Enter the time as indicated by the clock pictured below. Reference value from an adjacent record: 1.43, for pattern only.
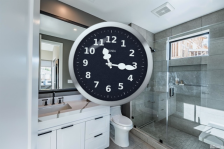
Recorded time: 11.16
